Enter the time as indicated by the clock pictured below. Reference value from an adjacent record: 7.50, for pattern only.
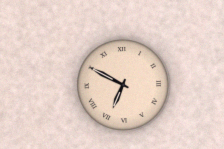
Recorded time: 6.50
